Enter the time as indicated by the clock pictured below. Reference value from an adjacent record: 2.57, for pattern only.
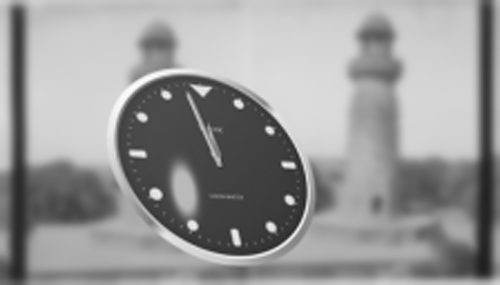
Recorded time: 11.58
